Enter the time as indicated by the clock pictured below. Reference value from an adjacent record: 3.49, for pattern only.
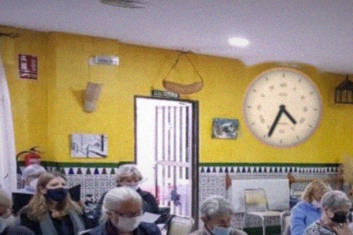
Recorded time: 4.34
